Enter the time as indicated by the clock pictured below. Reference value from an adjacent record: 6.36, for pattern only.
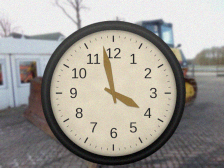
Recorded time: 3.58
